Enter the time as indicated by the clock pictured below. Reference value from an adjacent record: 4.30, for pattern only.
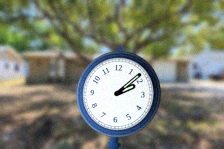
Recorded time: 2.08
